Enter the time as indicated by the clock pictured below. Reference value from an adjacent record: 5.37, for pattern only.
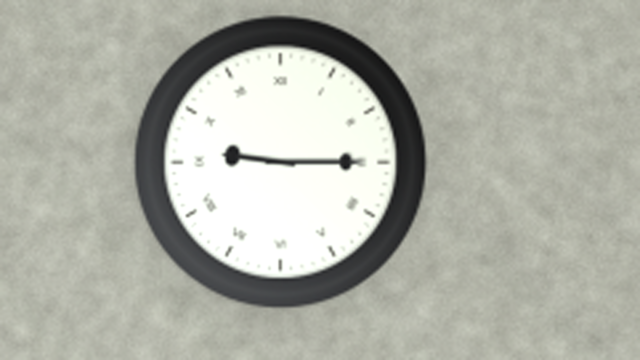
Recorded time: 9.15
